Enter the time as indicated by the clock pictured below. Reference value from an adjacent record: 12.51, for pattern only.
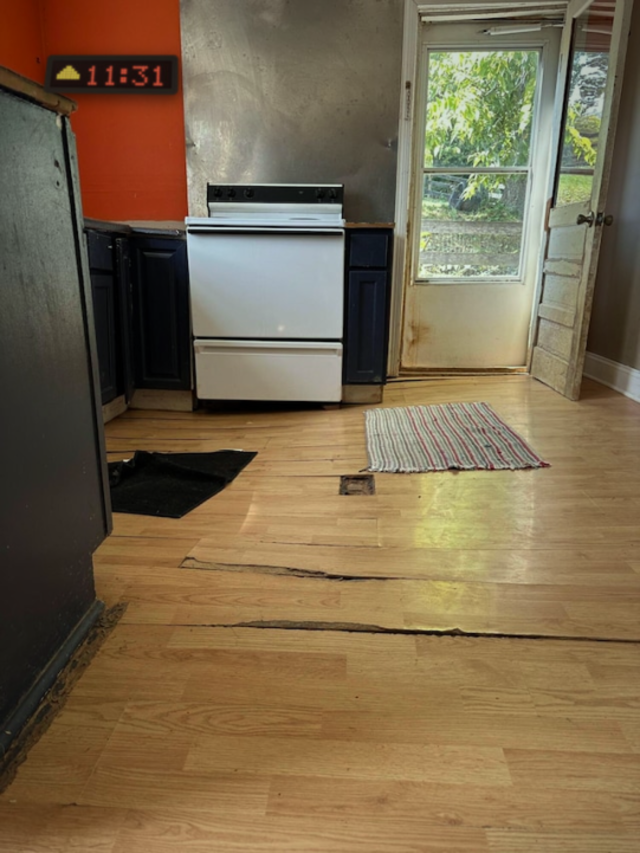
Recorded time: 11.31
